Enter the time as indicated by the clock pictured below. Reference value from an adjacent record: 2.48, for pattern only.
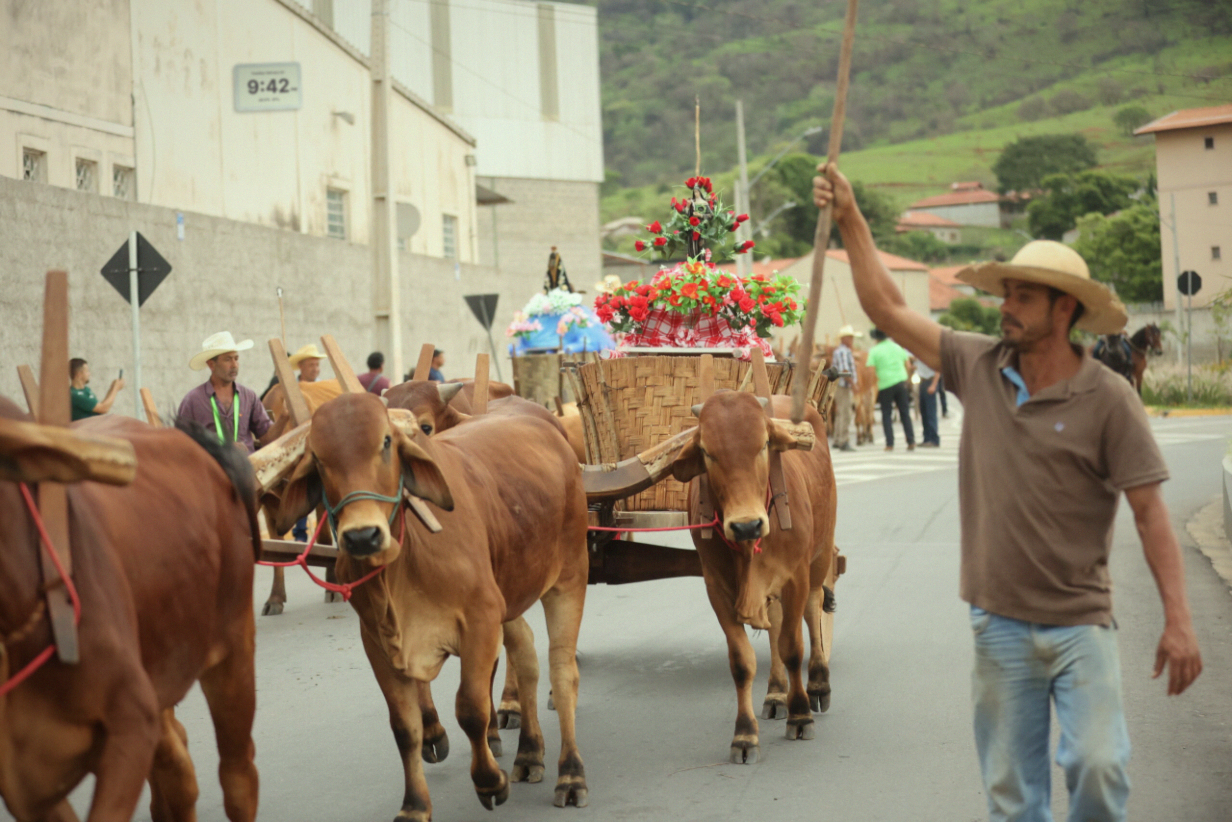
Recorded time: 9.42
